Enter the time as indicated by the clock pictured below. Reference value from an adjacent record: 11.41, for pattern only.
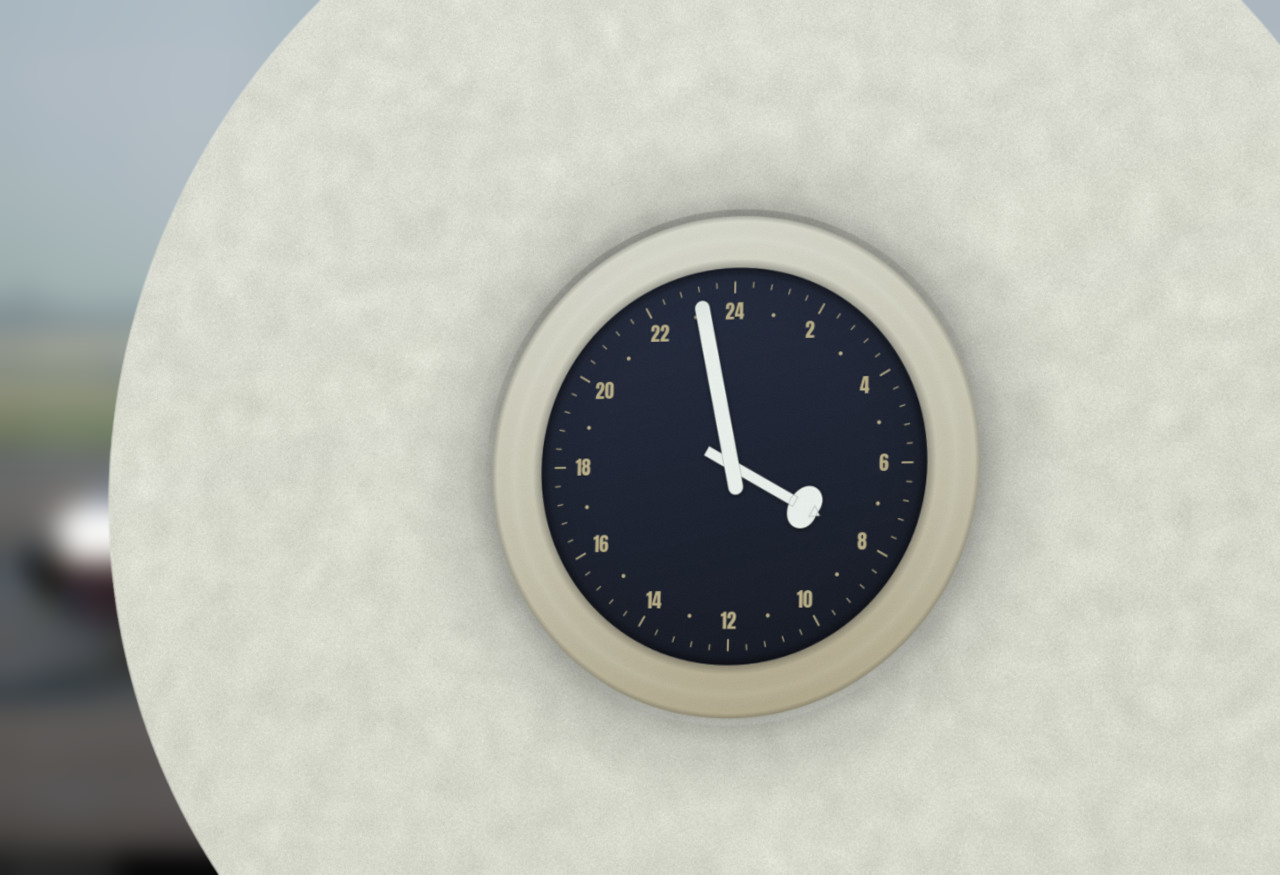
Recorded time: 7.58
